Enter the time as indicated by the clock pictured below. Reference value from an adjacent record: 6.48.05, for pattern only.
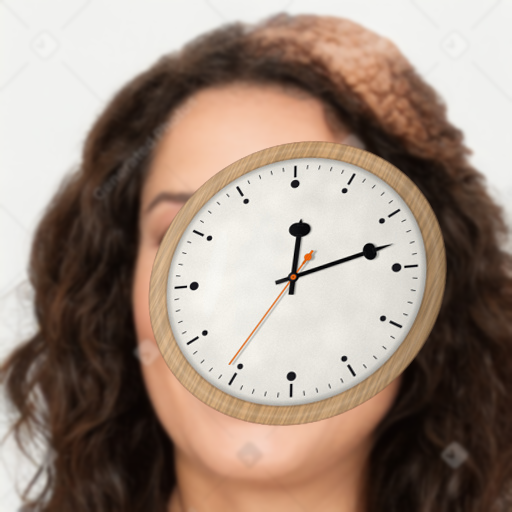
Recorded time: 12.12.36
